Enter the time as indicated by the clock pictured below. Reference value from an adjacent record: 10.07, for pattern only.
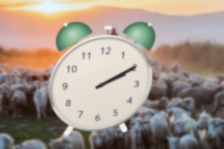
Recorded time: 2.10
